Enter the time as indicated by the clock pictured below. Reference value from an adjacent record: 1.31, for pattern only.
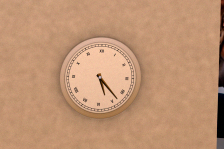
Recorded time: 5.23
